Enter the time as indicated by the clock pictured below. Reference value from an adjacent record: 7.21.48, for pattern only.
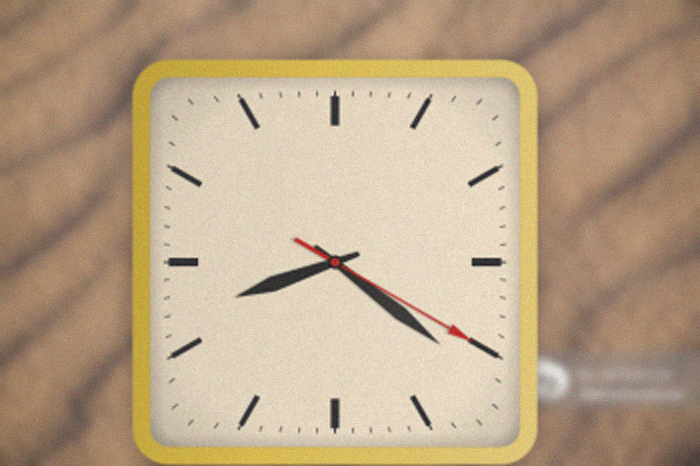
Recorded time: 8.21.20
